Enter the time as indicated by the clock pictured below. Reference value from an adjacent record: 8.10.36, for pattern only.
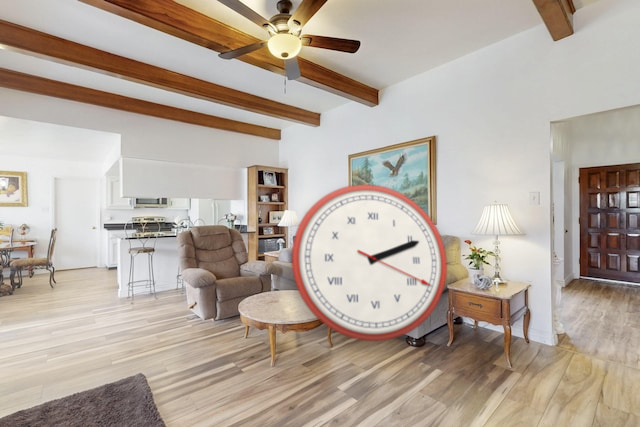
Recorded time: 2.11.19
